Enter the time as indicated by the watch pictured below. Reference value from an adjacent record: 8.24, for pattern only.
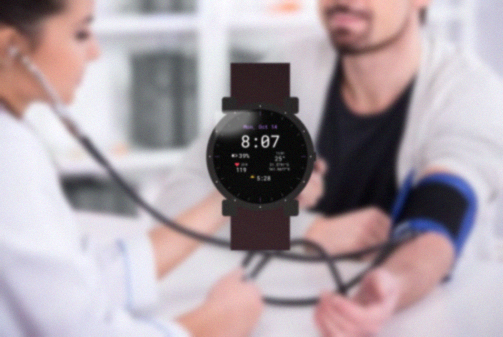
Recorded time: 8.07
